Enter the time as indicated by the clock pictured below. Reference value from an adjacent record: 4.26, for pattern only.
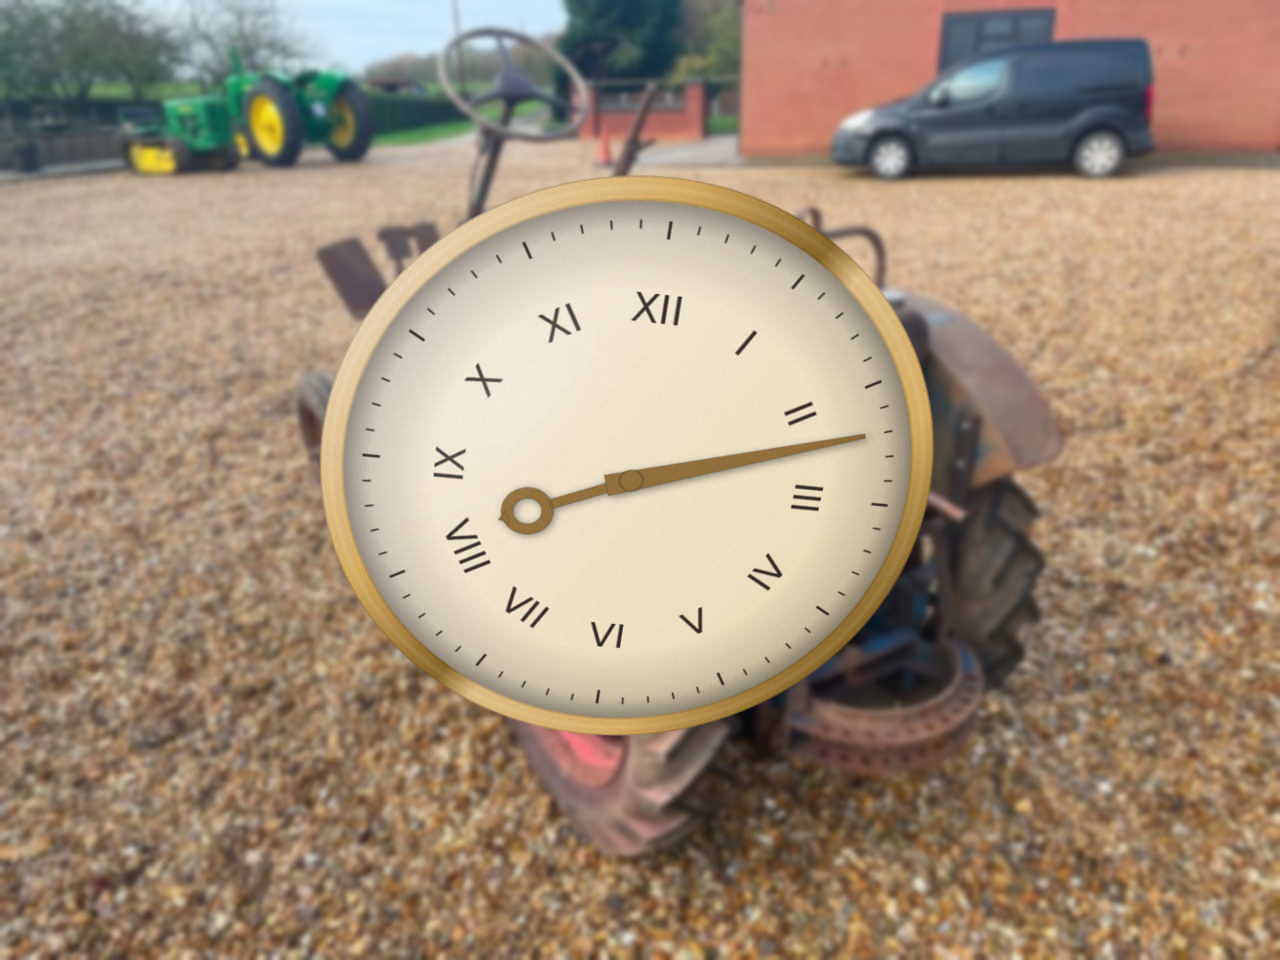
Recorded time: 8.12
